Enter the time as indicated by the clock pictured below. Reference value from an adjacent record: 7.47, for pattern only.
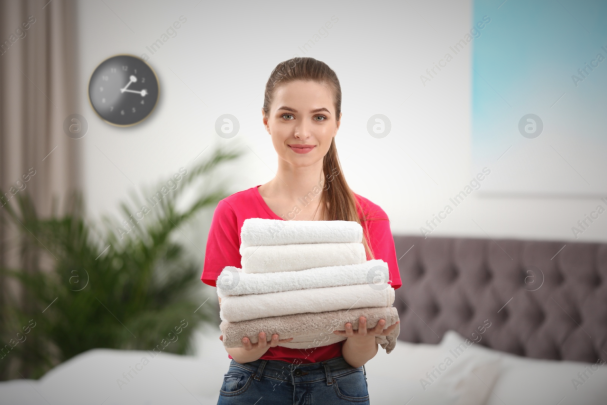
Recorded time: 1.16
